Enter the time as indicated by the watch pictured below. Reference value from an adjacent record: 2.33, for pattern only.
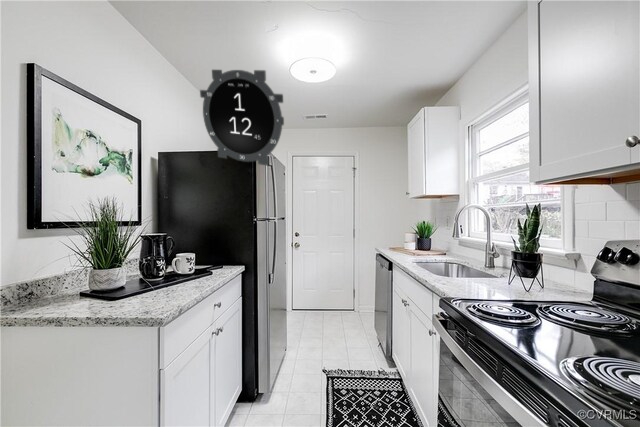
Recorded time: 1.12
